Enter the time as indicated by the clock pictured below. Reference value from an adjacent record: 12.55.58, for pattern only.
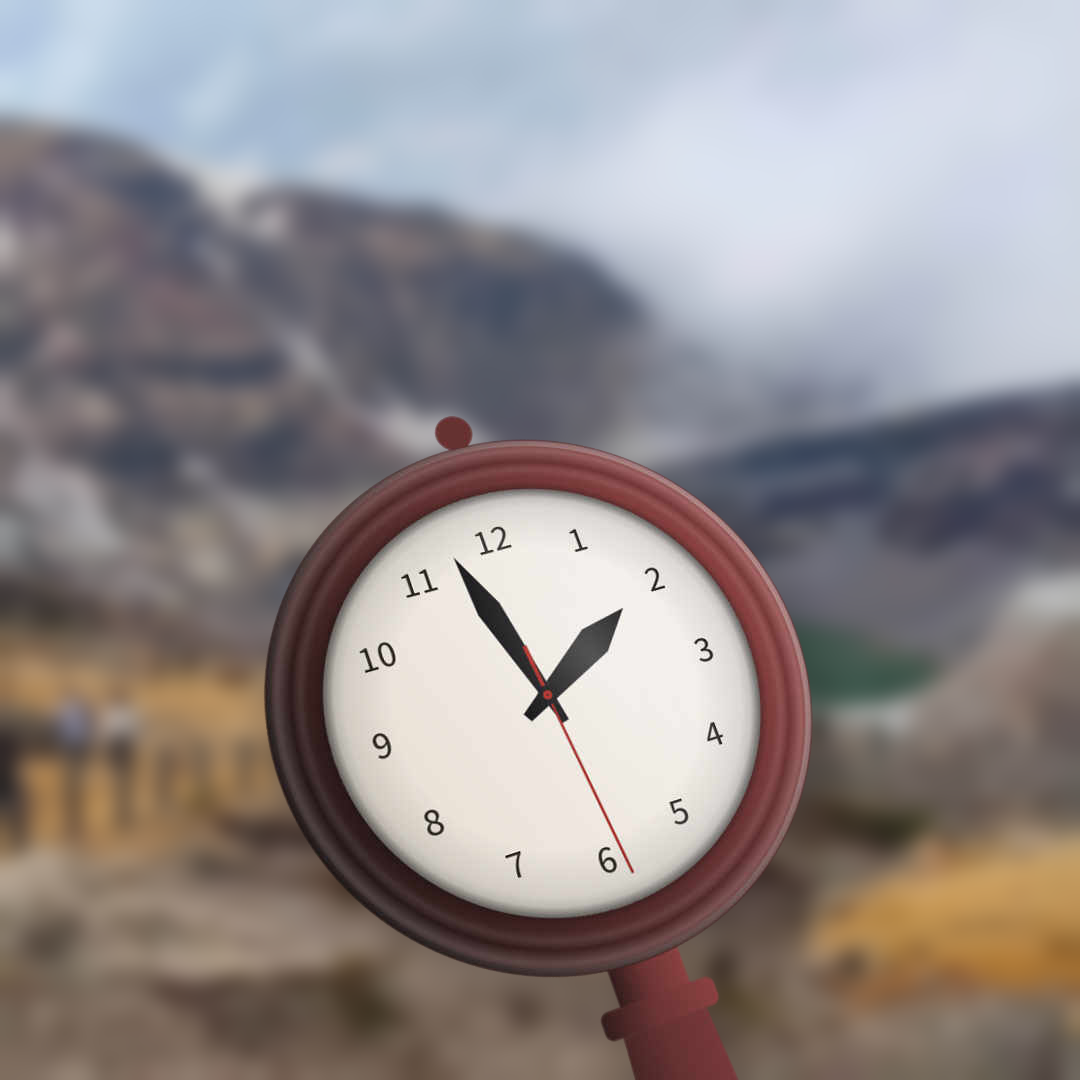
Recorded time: 1.57.29
